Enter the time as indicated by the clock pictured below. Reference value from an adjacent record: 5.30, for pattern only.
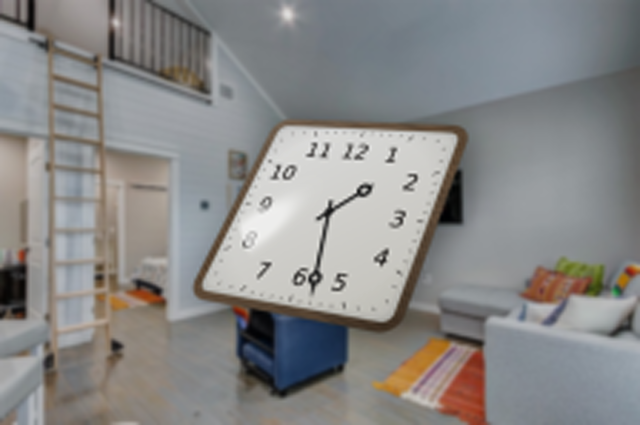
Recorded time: 1.28
